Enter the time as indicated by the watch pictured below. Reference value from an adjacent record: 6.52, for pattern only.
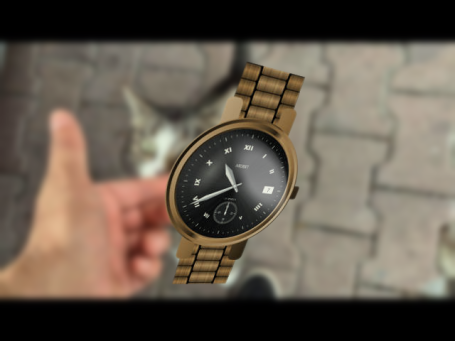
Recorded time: 10.40
